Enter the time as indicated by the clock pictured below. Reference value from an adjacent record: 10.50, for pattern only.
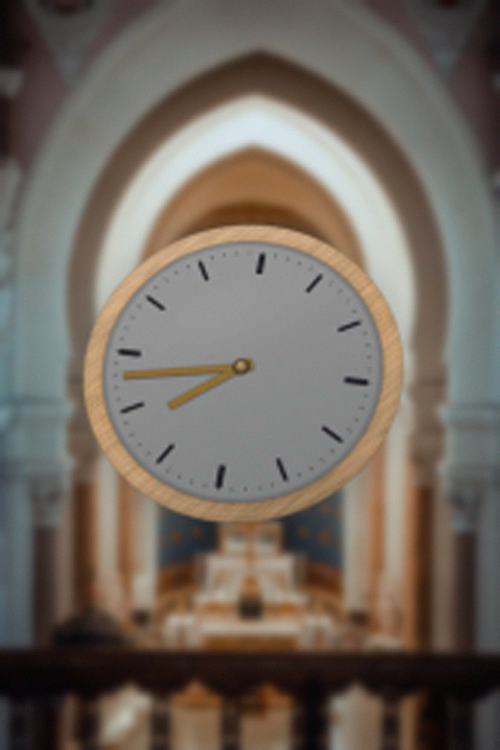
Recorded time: 7.43
